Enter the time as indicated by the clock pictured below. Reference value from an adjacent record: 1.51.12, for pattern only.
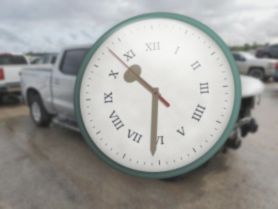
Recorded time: 10.30.53
